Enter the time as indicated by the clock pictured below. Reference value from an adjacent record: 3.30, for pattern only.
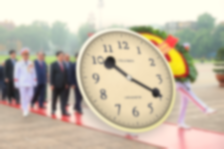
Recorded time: 10.20
